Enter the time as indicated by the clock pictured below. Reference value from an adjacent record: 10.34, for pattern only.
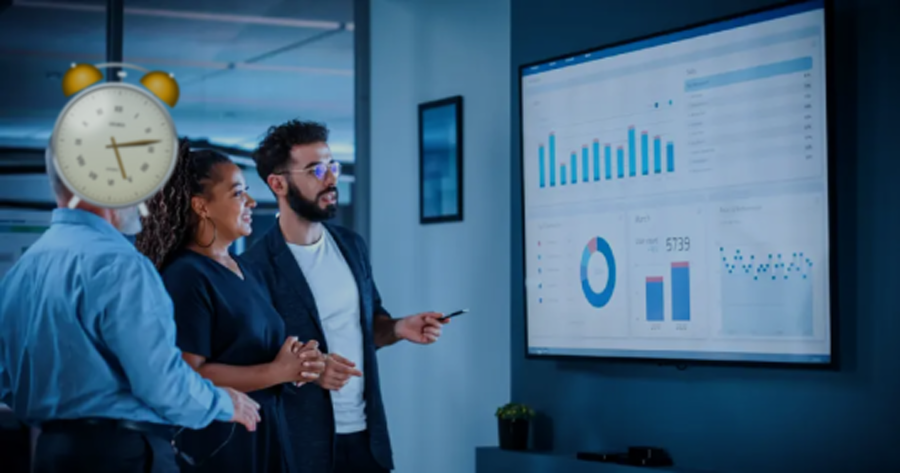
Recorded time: 5.13
